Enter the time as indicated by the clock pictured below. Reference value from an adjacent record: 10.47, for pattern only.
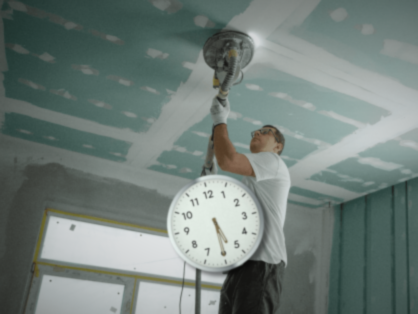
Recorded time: 5.30
